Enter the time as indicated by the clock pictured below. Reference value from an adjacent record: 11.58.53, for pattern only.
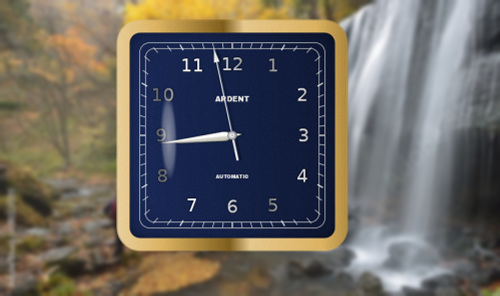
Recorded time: 8.43.58
